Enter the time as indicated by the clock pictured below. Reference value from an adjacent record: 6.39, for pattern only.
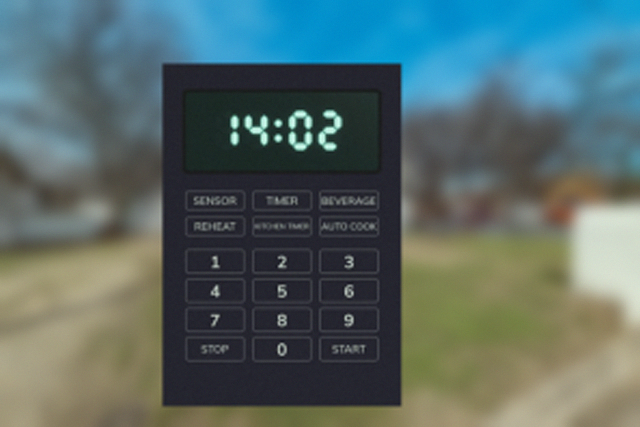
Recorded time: 14.02
